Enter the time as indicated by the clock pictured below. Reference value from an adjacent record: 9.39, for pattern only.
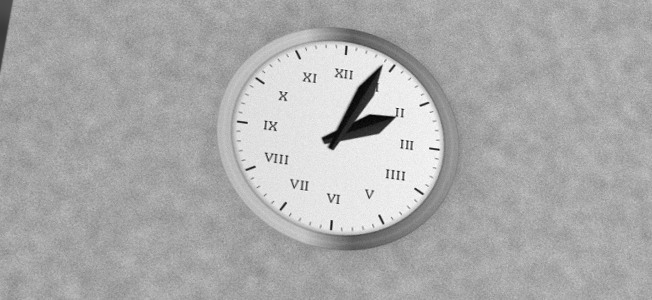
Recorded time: 2.04
